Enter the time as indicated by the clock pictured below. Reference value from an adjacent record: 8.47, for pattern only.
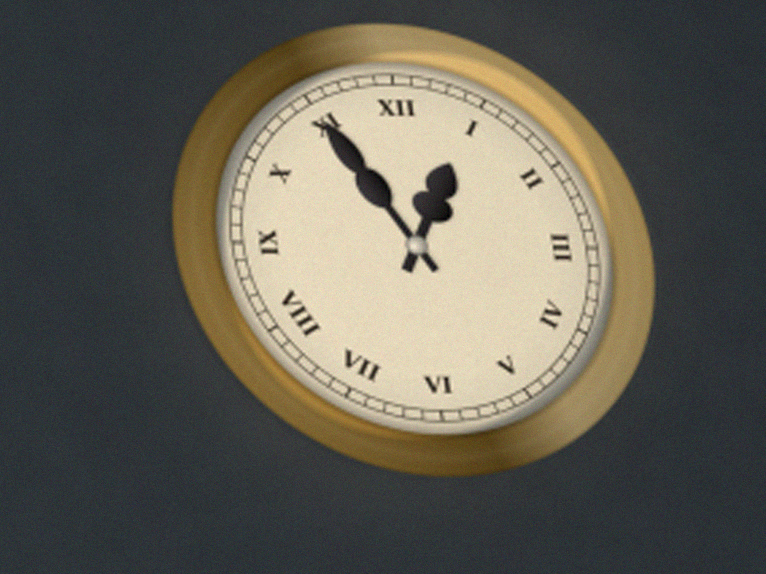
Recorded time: 12.55
